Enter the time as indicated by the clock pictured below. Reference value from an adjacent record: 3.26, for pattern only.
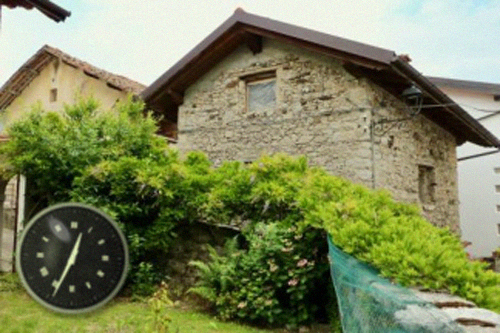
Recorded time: 12.34
